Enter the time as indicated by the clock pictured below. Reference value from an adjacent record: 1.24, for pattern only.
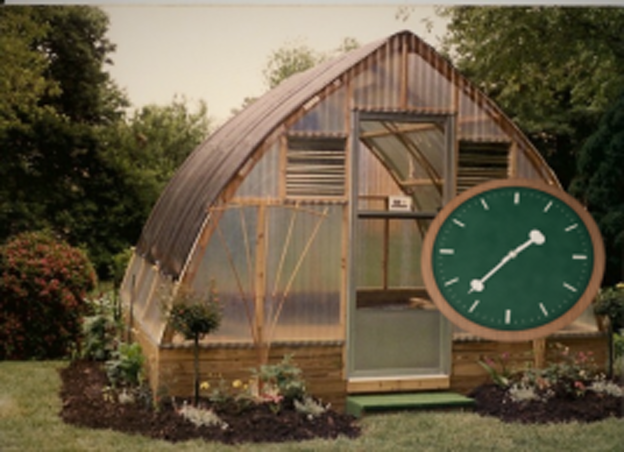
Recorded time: 1.37
